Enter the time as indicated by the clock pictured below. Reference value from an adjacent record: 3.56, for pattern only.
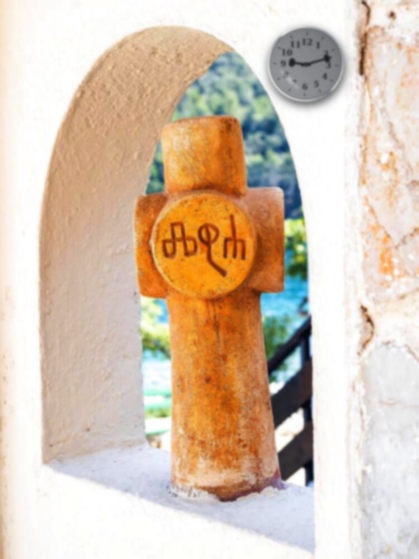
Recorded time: 9.12
